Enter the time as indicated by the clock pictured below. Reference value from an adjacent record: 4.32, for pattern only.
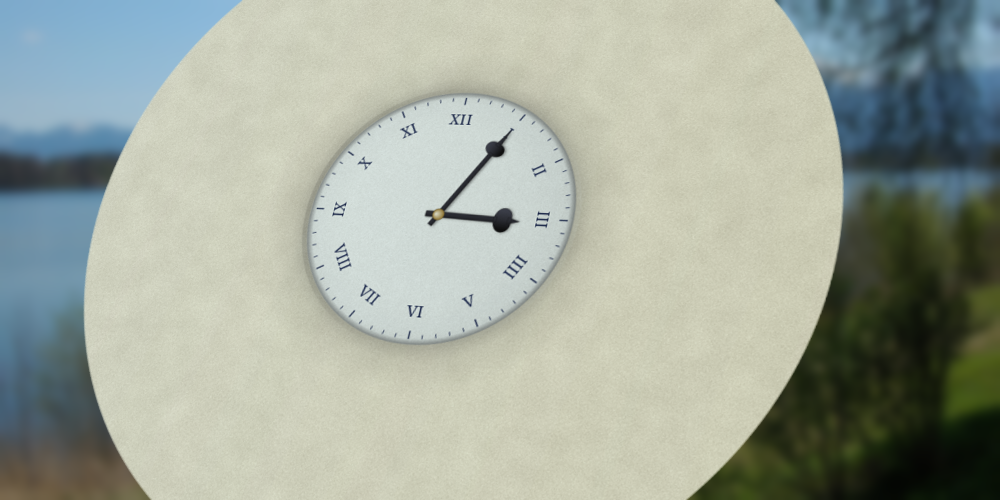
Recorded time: 3.05
